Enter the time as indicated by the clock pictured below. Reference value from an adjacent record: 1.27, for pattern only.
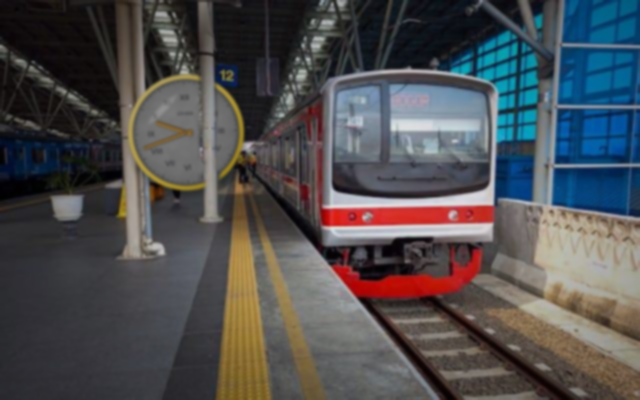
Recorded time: 9.42
